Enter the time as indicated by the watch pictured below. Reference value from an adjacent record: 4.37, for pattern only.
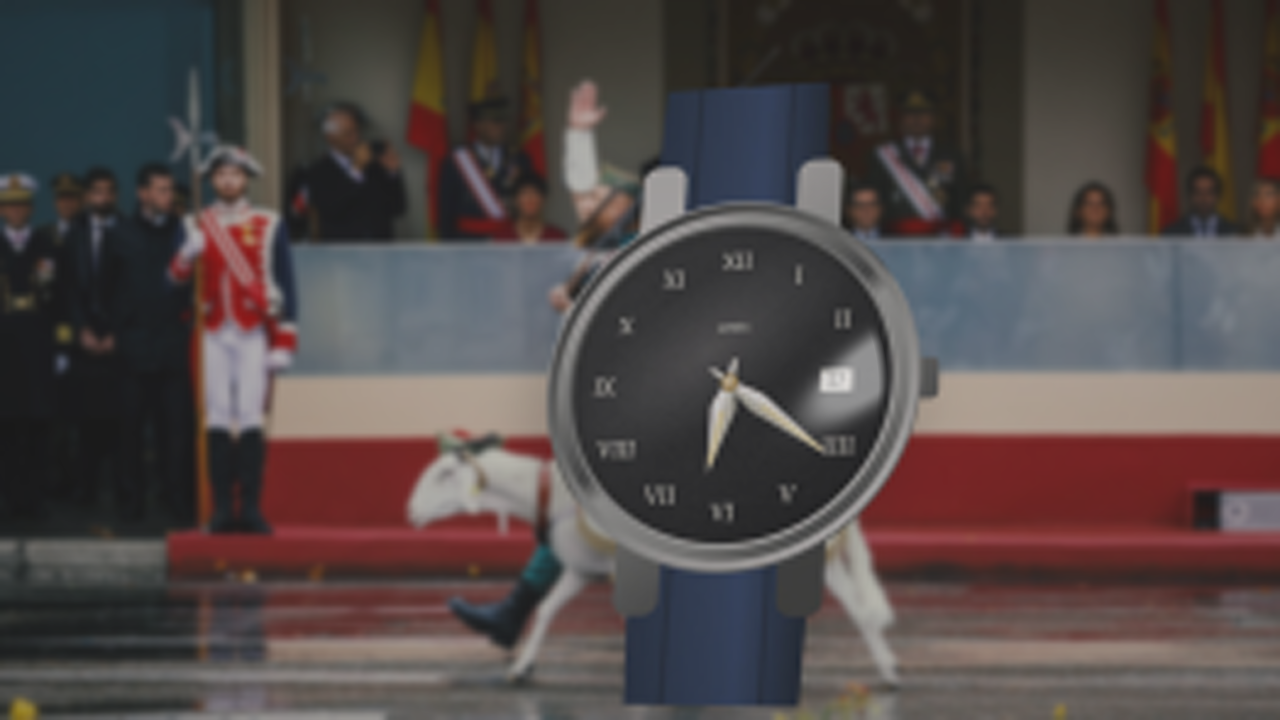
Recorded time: 6.21
